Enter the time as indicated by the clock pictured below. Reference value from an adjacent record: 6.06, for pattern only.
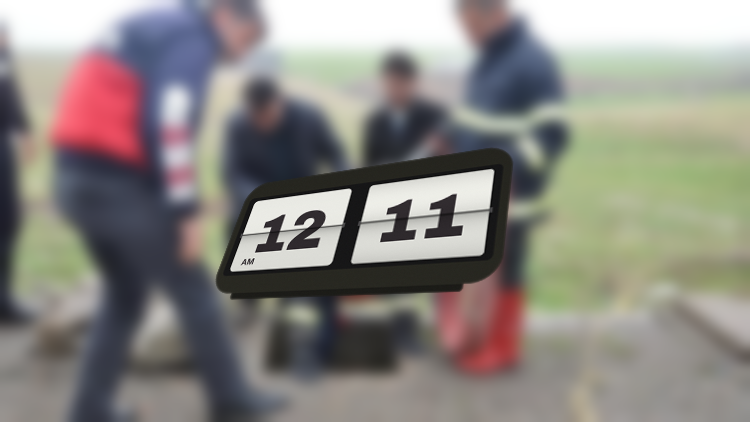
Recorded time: 12.11
